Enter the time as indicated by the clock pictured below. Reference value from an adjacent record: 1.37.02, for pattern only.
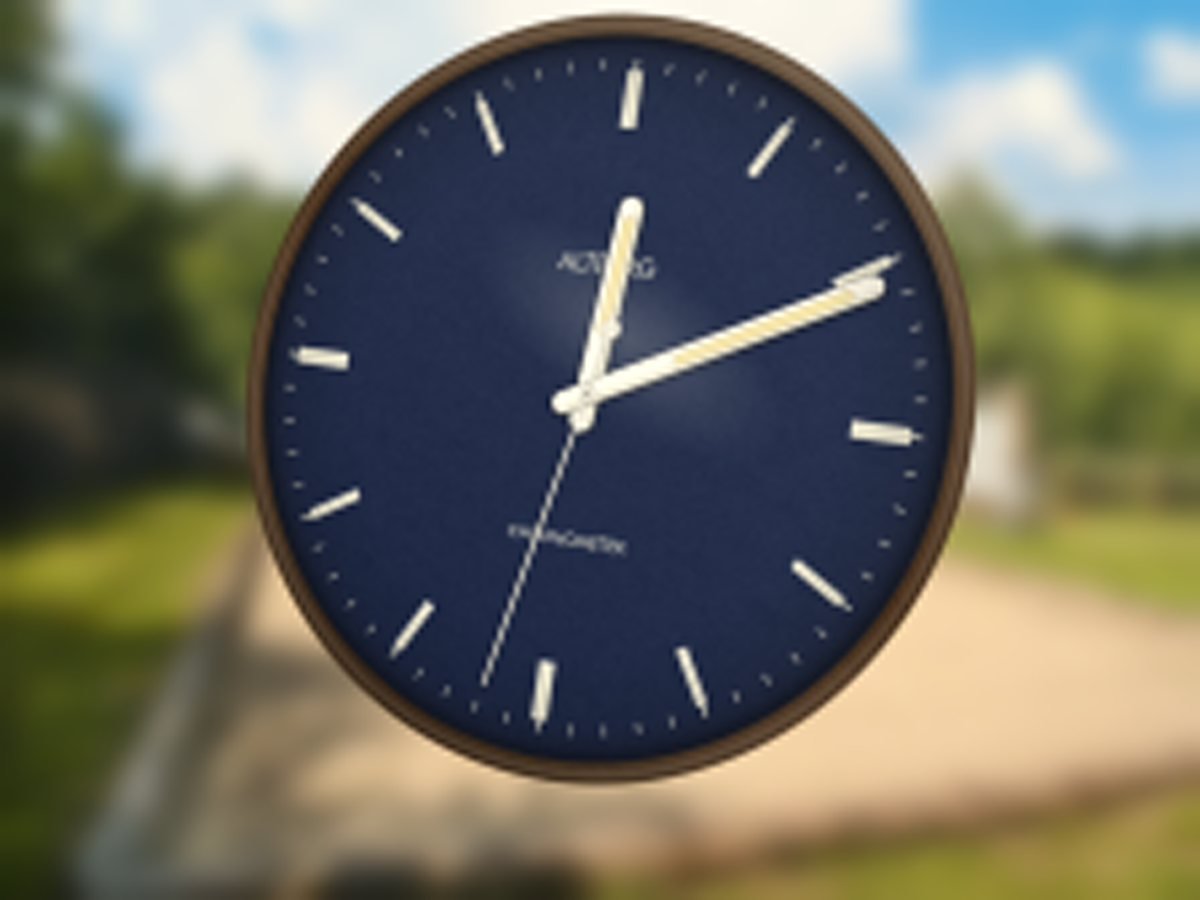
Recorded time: 12.10.32
